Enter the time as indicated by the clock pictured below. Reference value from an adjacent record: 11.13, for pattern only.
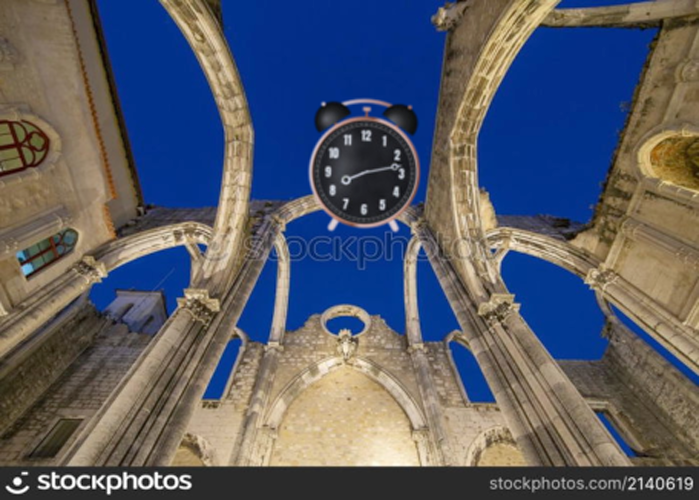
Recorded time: 8.13
